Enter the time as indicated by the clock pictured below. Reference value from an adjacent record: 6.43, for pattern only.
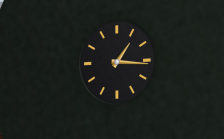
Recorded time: 1.16
